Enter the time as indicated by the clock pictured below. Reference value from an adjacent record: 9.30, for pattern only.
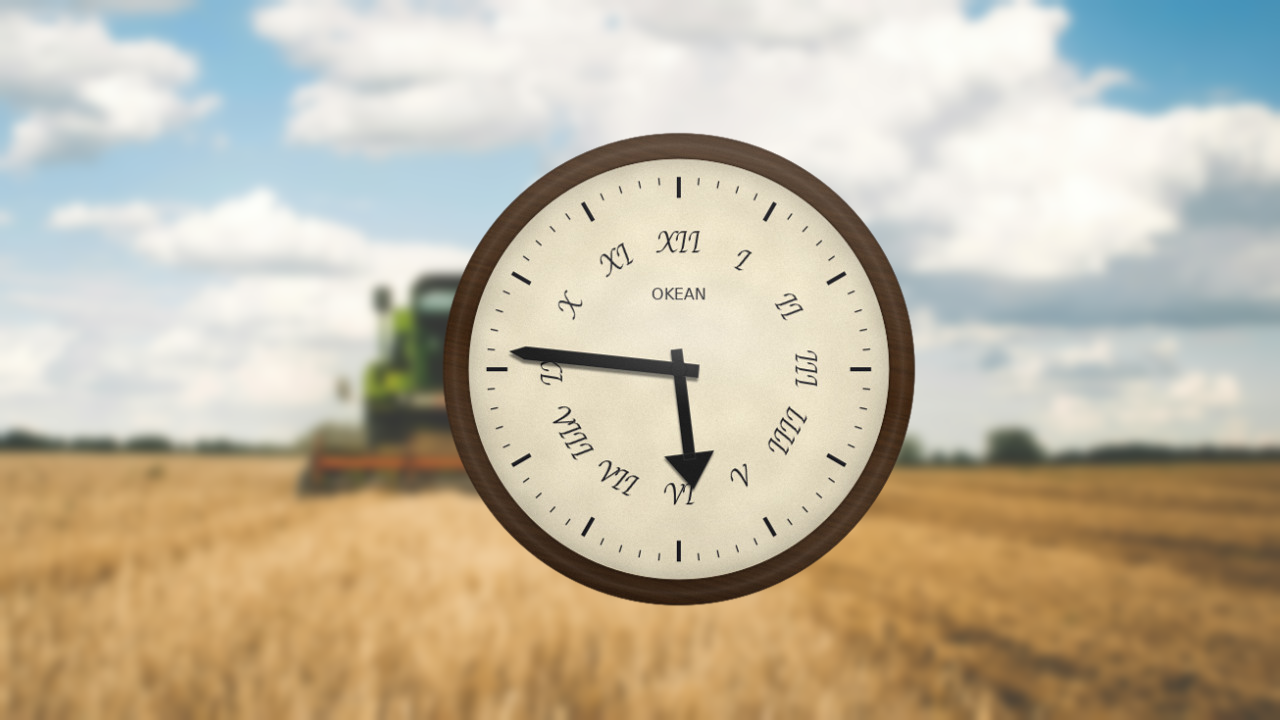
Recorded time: 5.46
